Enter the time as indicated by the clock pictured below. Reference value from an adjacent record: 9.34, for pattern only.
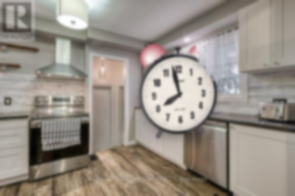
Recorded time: 7.58
